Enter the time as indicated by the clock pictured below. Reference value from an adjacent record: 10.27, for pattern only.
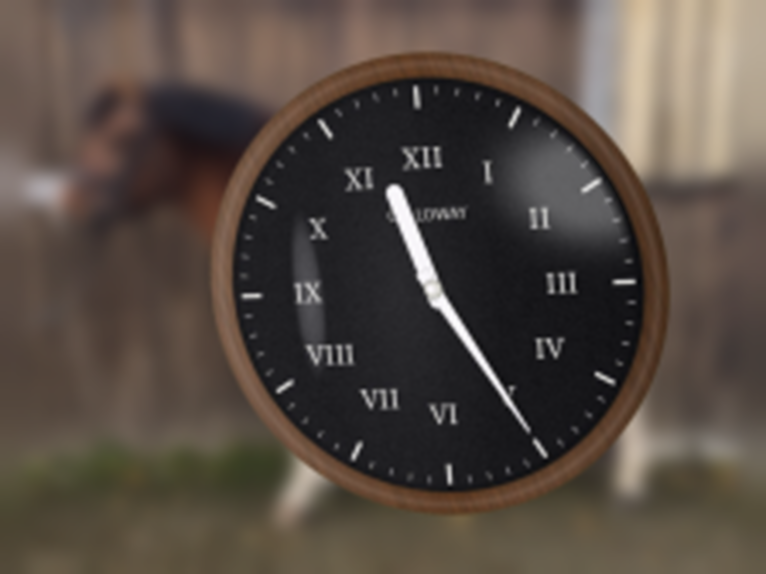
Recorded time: 11.25
